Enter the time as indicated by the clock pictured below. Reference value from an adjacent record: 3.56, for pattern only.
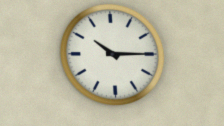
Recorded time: 10.15
